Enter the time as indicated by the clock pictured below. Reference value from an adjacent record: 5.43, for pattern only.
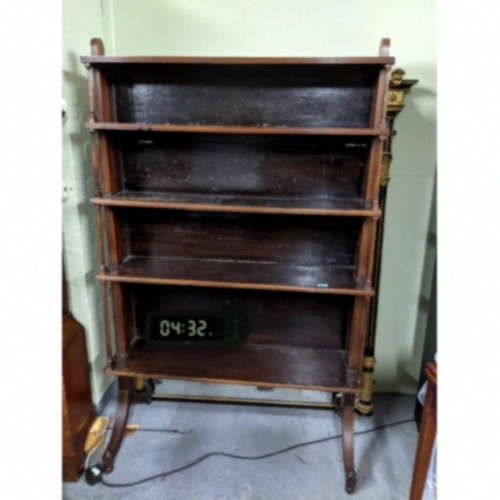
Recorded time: 4.32
